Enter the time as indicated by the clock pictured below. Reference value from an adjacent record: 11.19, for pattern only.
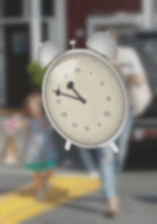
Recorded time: 10.48
